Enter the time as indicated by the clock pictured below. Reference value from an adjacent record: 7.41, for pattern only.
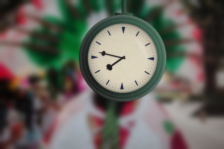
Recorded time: 7.47
